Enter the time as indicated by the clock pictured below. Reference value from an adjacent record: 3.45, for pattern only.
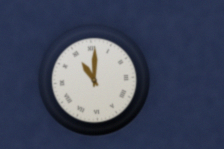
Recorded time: 11.01
